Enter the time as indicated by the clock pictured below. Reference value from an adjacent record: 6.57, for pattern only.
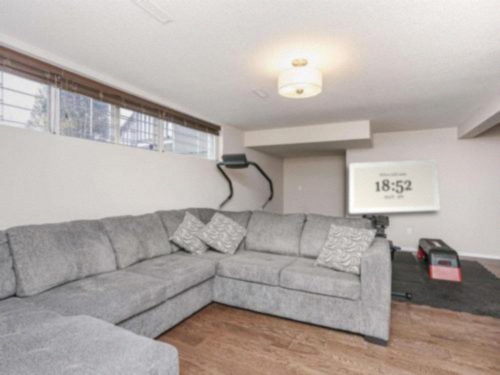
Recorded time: 18.52
